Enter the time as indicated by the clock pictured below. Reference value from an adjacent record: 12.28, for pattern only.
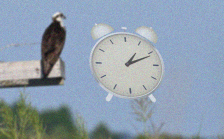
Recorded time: 1.11
